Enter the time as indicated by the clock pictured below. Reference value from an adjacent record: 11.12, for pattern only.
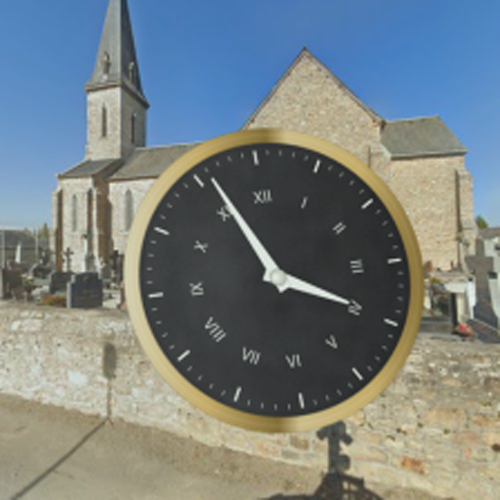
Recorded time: 3.56
